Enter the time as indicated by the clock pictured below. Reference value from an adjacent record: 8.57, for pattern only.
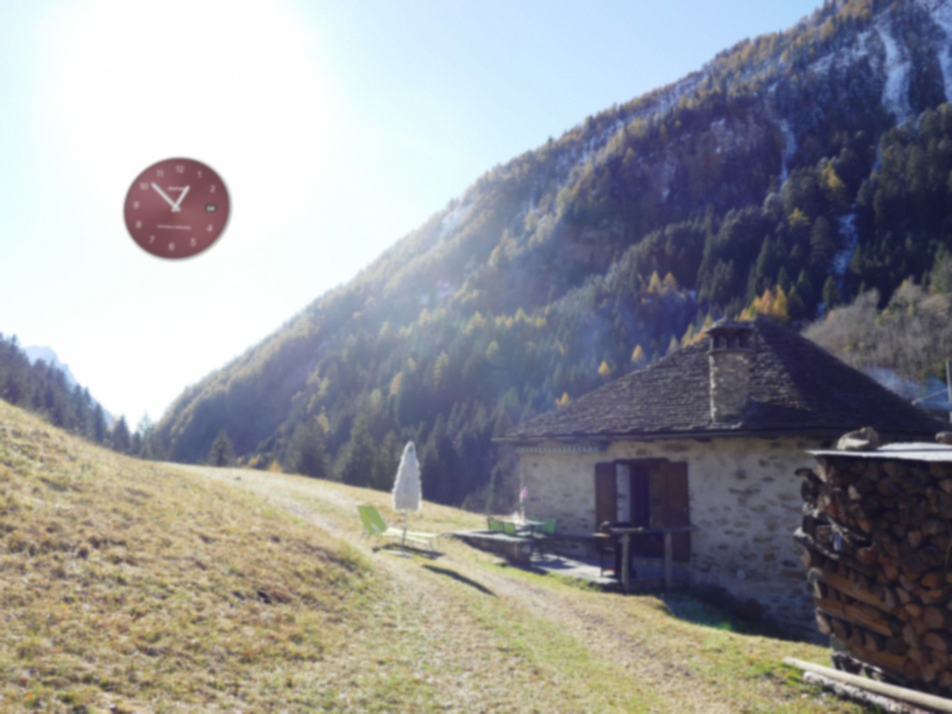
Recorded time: 12.52
